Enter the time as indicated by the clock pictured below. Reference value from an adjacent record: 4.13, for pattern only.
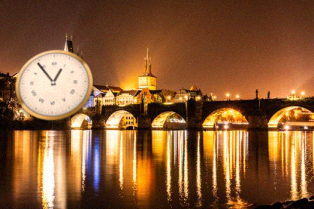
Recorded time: 12.54
